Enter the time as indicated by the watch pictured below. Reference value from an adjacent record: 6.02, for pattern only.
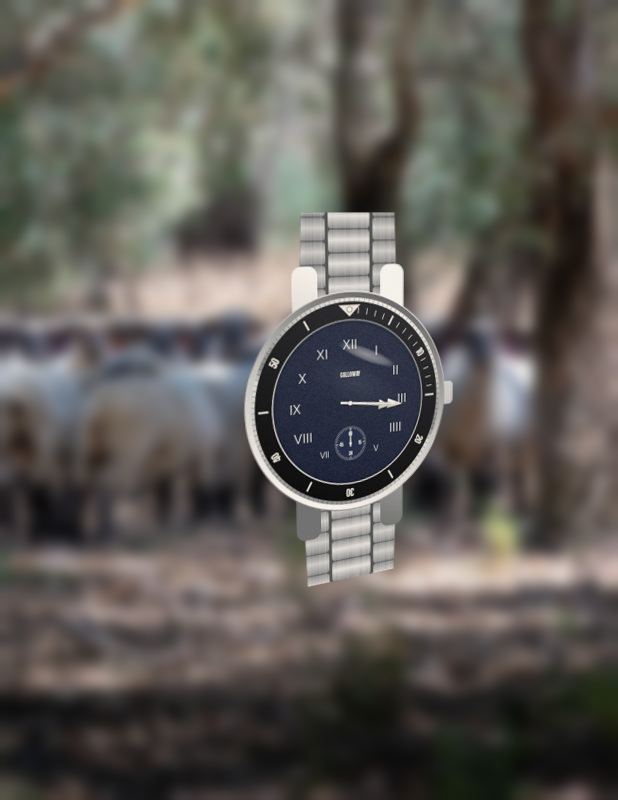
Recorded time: 3.16
